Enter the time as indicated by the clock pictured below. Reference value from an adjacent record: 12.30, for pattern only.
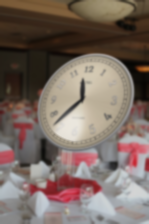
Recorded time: 11.37
